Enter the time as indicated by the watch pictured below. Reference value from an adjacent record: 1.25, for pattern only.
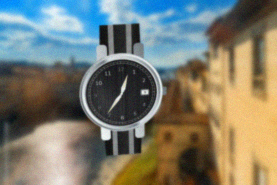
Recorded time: 12.36
